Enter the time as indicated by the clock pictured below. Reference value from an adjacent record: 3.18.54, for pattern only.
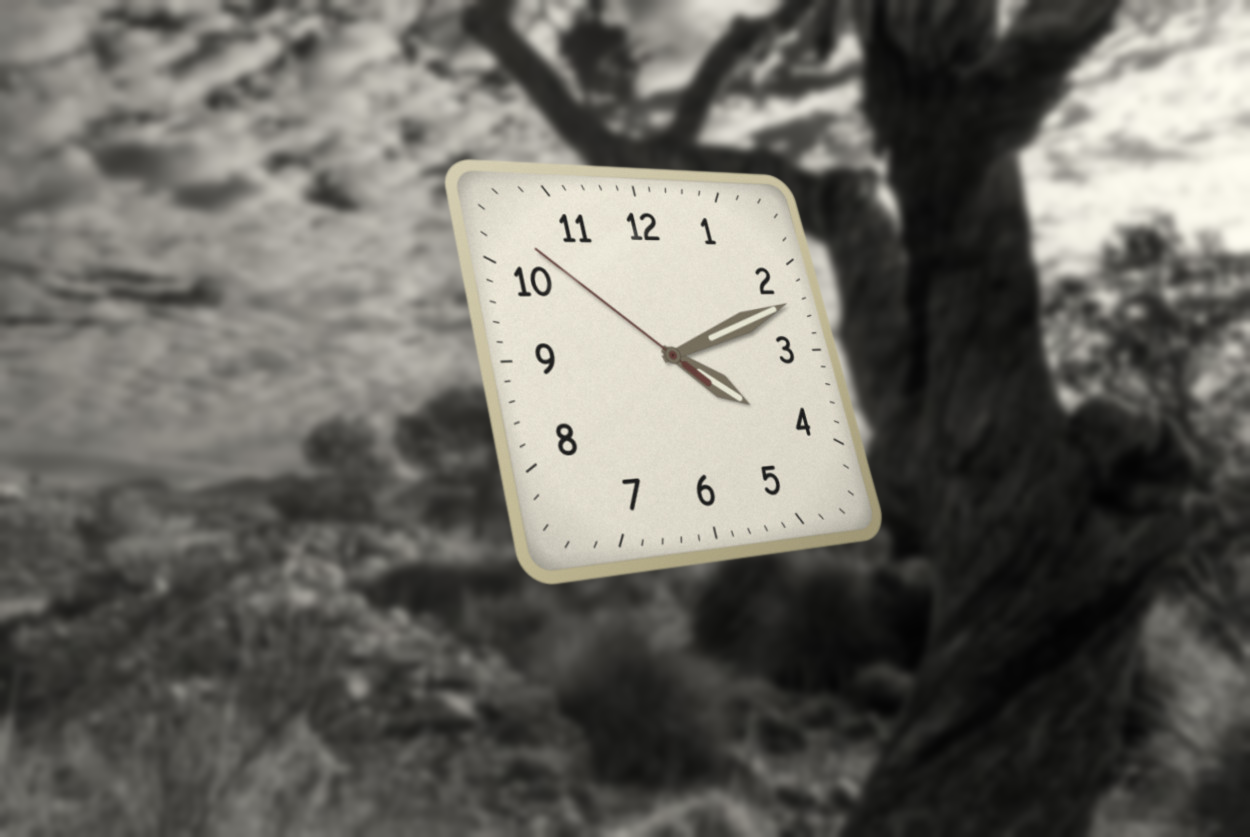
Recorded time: 4.11.52
